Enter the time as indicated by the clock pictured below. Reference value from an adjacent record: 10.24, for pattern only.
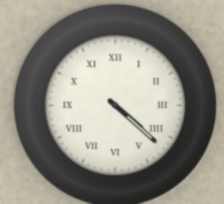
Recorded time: 4.22
